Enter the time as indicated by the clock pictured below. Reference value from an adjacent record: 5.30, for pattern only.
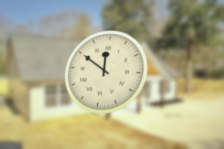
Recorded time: 11.50
